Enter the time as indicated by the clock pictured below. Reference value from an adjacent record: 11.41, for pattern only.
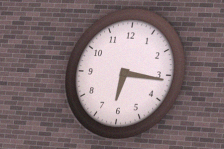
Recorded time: 6.16
